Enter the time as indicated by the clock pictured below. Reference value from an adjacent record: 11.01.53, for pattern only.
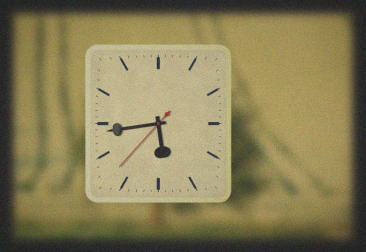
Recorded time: 5.43.37
